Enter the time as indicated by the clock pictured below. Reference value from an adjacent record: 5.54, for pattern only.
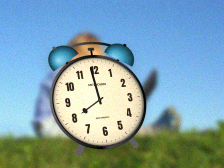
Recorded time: 7.59
